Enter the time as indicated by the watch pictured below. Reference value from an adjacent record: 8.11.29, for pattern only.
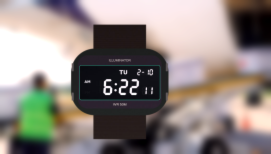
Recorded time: 6.22.11
